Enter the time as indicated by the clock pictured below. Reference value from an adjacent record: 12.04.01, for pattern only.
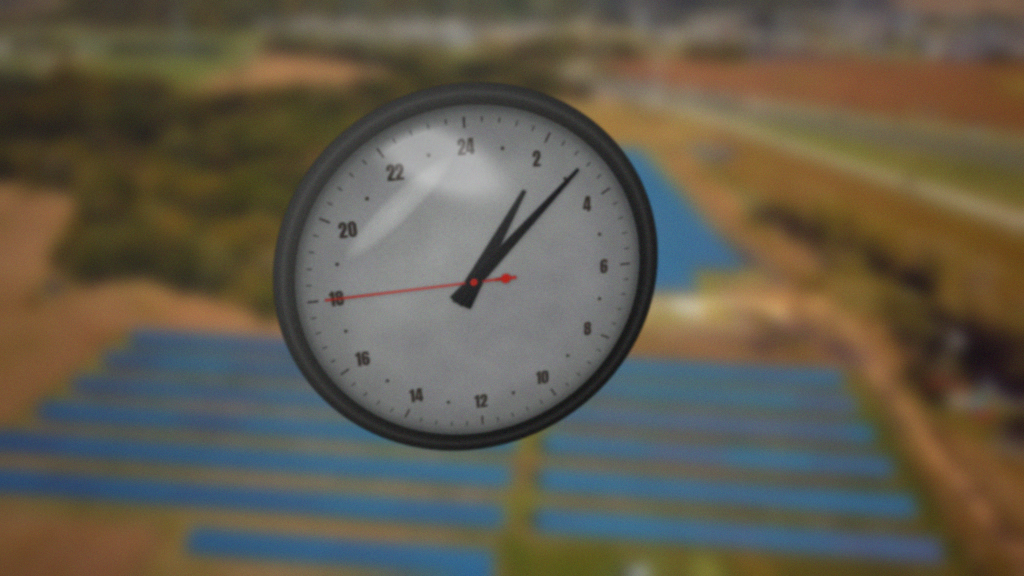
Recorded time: 2.07.45
